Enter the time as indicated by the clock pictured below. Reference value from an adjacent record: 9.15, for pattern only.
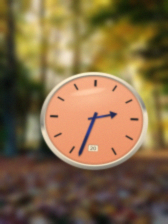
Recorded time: 2.33
